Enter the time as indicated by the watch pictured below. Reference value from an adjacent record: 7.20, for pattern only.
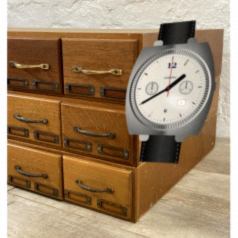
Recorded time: 1.40
